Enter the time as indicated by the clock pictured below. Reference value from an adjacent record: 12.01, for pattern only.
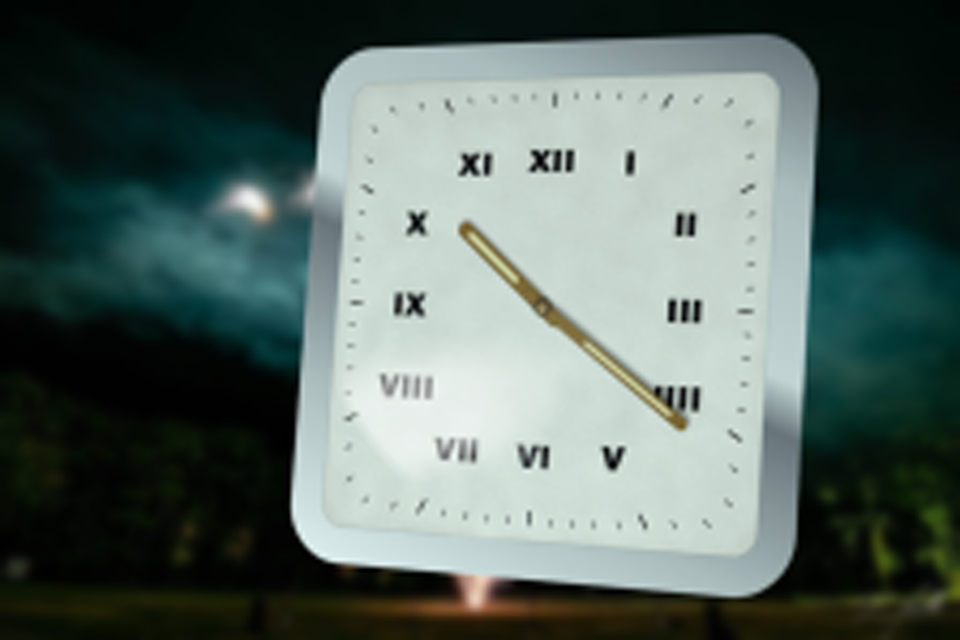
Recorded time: 10.21
